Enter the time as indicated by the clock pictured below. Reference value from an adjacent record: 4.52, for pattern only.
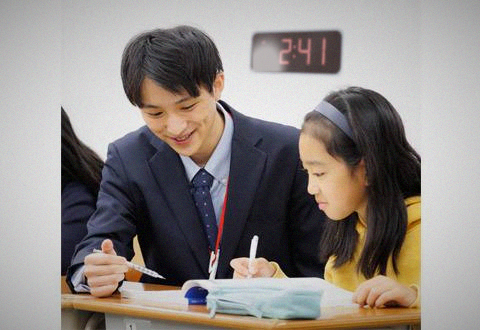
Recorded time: 2.41
